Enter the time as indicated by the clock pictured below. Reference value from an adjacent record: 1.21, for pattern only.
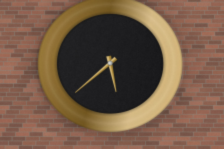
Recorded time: 5.38
